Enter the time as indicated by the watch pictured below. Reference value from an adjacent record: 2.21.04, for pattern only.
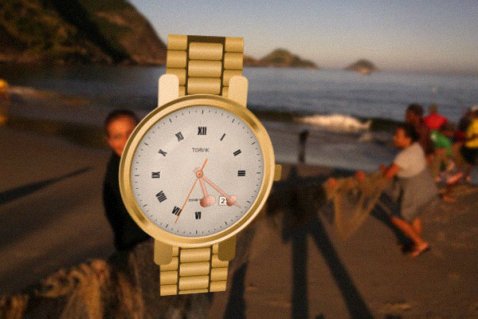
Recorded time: 5.21.34
